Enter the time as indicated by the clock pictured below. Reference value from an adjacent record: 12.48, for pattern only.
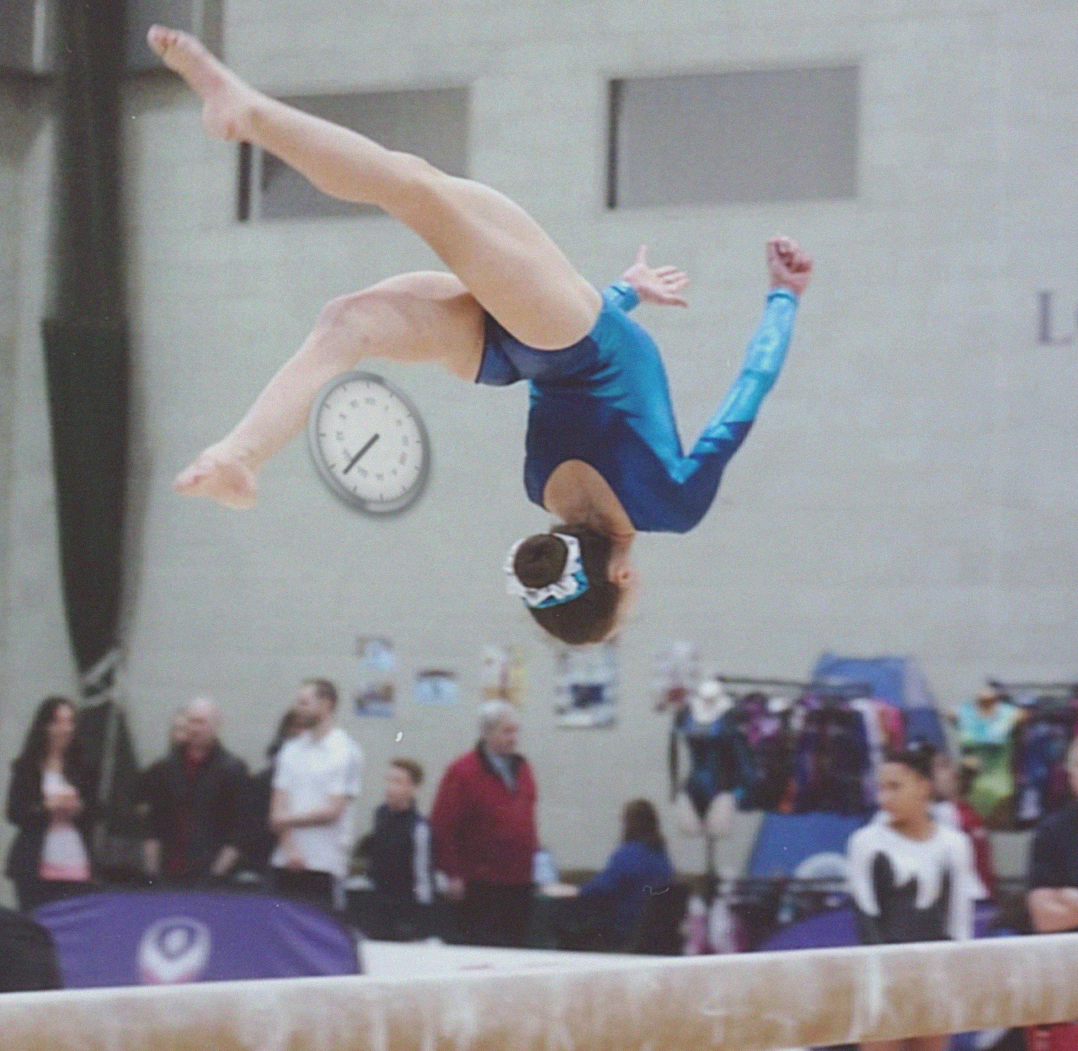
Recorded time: 7.38
